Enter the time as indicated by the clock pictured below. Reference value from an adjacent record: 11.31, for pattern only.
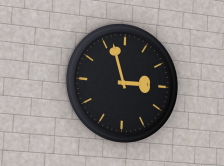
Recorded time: 2.57
